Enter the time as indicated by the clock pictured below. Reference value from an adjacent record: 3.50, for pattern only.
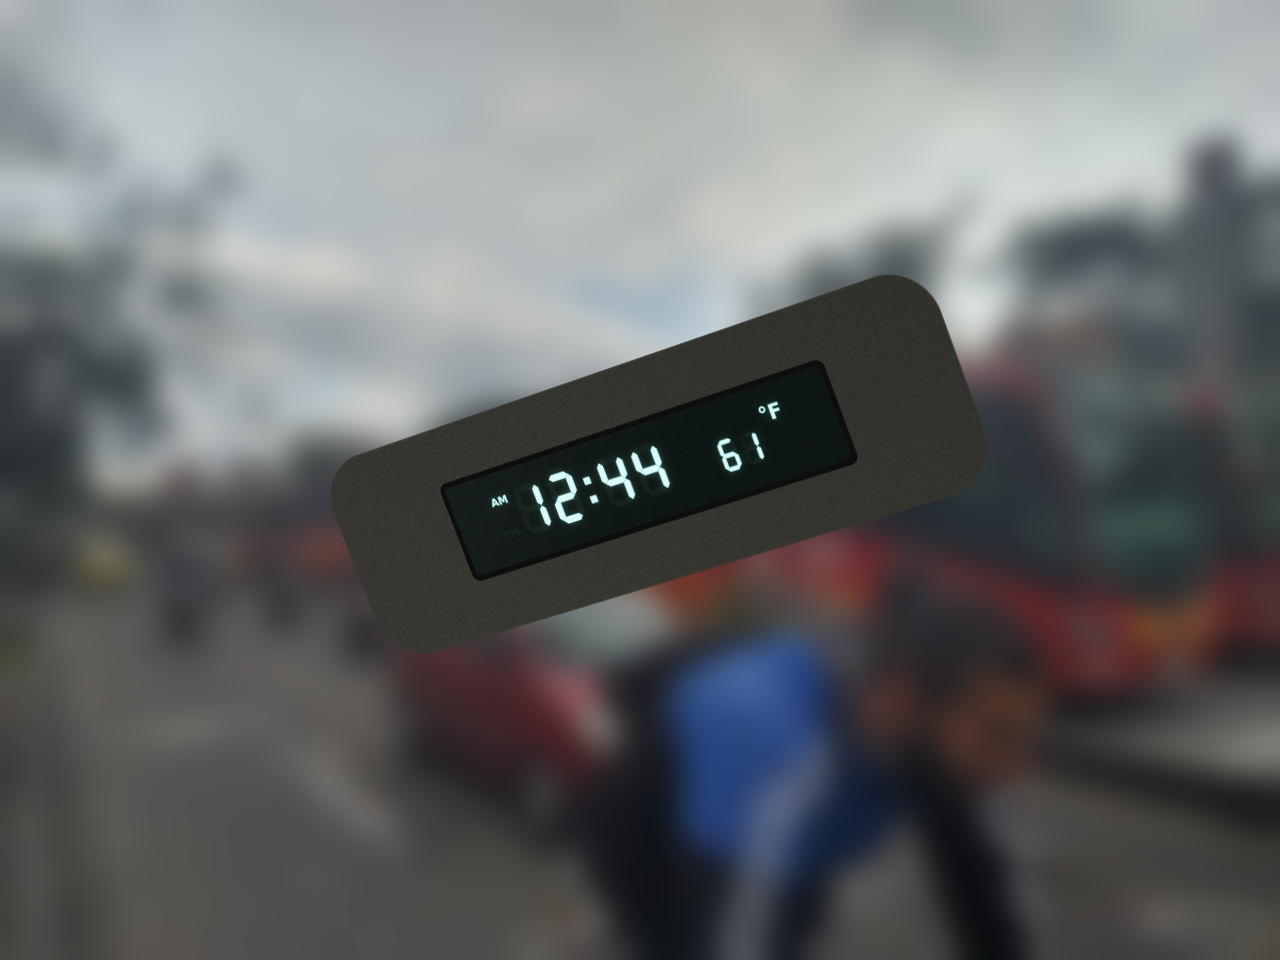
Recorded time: 12.44
